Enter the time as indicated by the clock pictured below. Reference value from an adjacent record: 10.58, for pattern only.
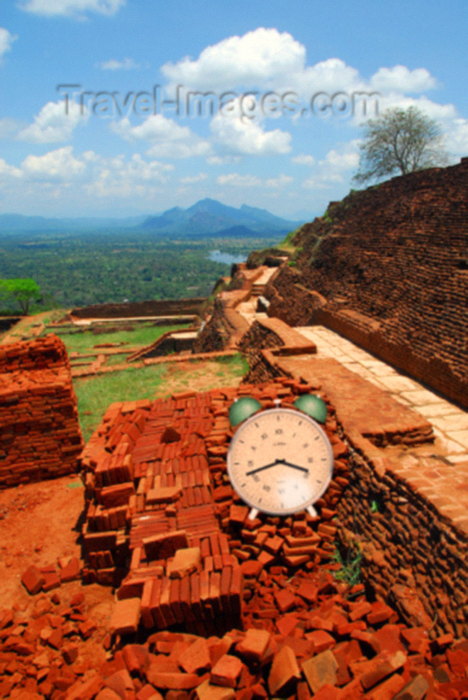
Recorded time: 3.42
